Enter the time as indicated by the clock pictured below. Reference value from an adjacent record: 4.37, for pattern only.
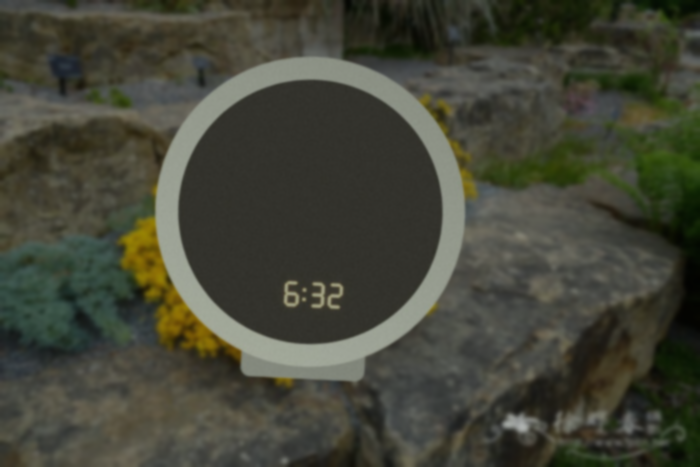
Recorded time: 6.32
